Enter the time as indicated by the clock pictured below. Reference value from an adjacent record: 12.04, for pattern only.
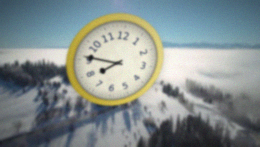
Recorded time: 7.46
